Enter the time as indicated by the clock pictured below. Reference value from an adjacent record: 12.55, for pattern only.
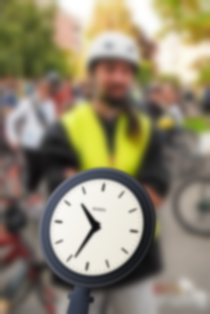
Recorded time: 10.34
